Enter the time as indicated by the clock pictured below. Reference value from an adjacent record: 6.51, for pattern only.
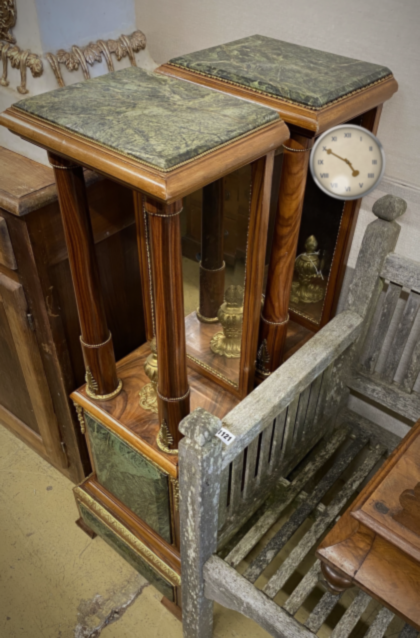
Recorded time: 4.50
